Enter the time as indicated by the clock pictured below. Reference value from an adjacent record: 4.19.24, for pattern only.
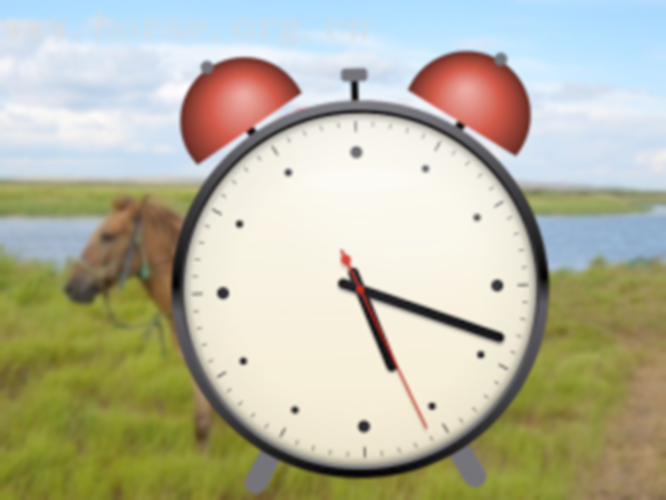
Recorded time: 5.18.26
